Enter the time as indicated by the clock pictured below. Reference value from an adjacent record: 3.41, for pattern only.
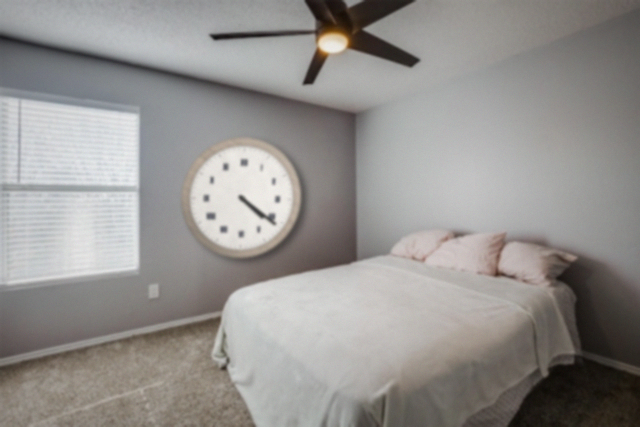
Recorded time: 4.21
